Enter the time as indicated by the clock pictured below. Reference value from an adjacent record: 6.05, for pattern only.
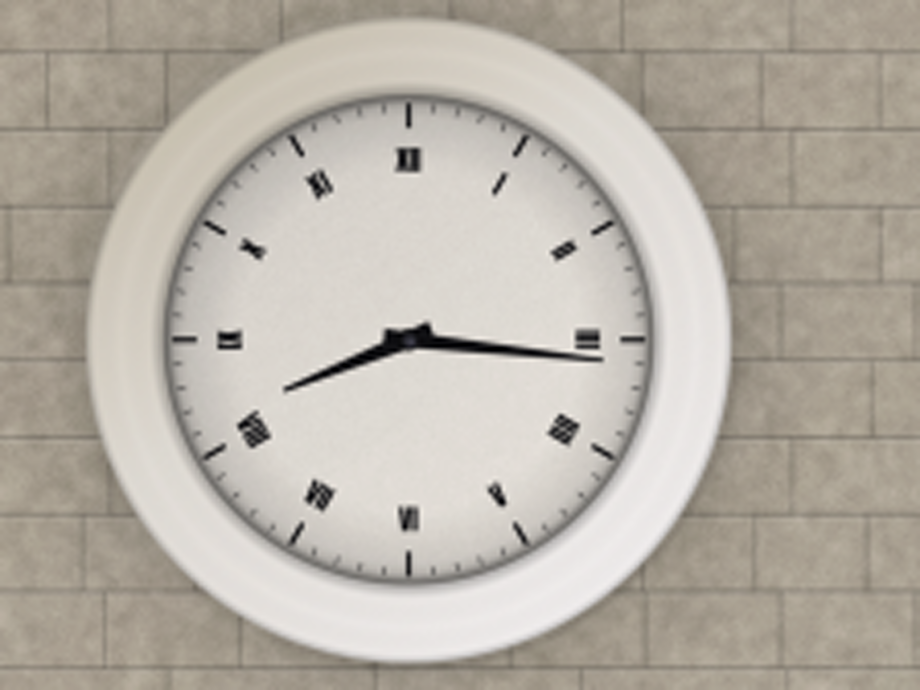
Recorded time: 8.16
